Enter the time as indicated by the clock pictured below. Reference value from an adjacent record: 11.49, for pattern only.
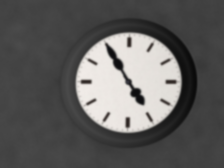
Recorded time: 4.55
